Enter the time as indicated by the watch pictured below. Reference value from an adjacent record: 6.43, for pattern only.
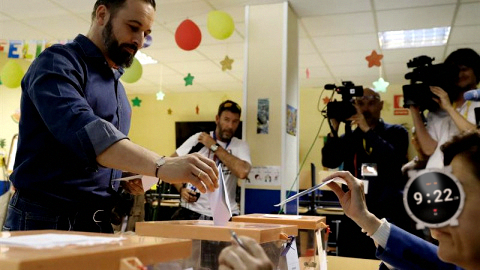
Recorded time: 9.22
